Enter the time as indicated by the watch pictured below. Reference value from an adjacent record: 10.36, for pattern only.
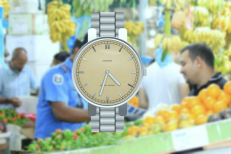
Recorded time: 4.33
